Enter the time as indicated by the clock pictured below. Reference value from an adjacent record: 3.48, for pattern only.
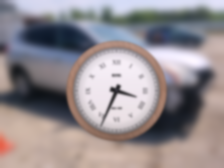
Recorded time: 3.34
